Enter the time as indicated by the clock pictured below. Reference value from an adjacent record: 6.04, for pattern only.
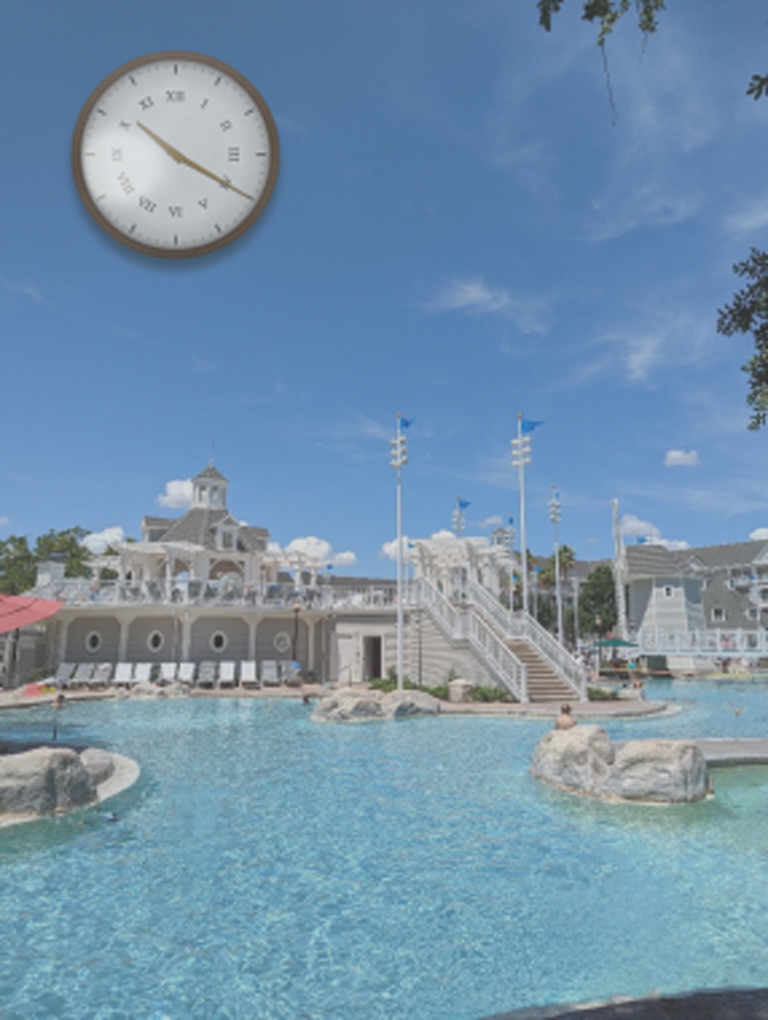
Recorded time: 10.20
